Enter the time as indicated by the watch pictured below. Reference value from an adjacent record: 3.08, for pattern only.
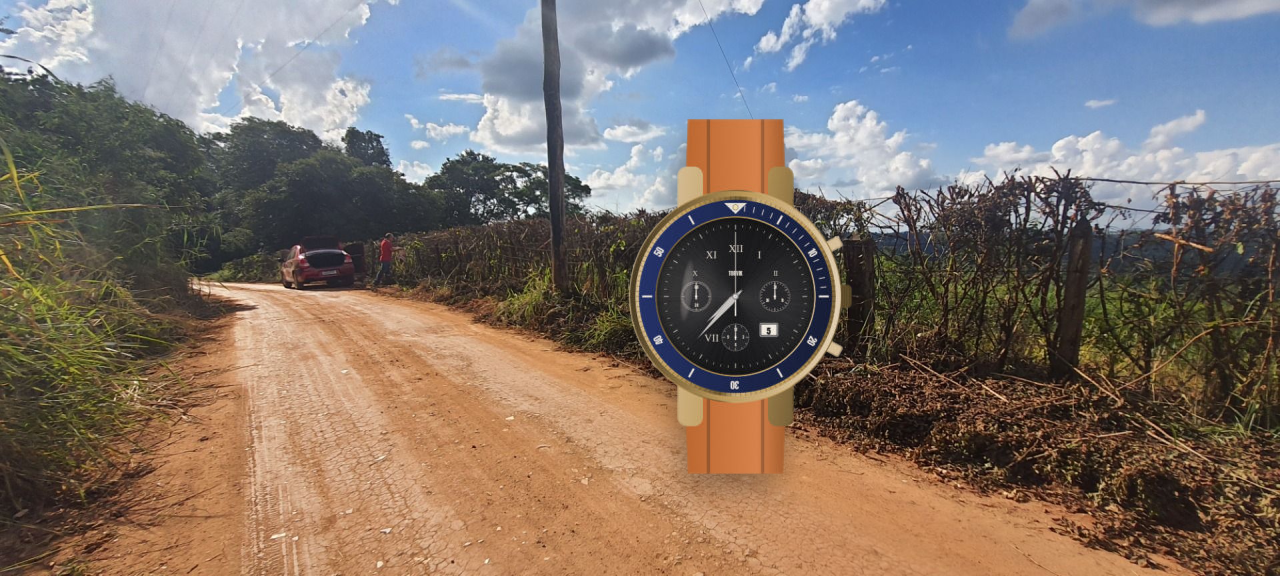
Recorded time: 7.37
